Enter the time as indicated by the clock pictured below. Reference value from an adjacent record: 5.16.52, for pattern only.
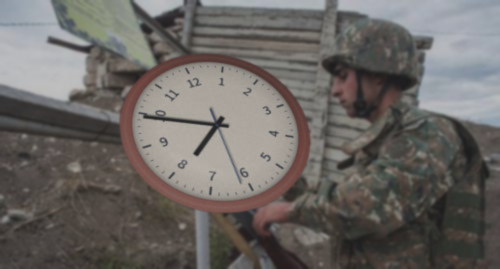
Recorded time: 7.49.31
